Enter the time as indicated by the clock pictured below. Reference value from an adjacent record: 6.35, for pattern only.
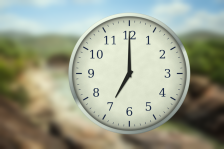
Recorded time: 7.00
